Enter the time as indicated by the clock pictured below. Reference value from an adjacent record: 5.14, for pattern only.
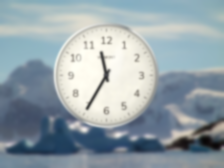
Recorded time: 11.35
